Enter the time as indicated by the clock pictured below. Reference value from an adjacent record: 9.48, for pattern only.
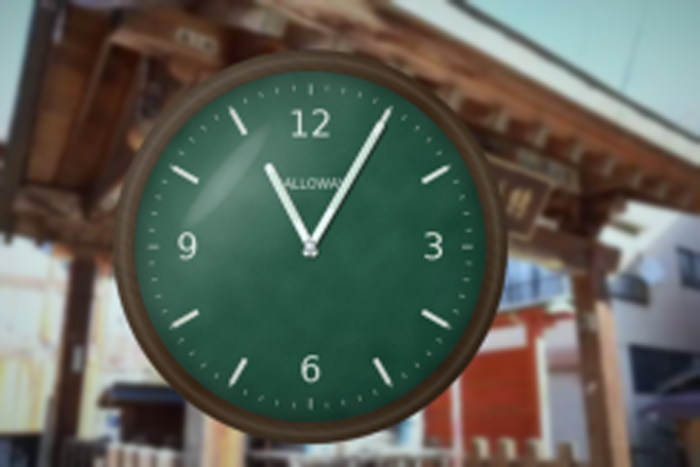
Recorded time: 11.05
